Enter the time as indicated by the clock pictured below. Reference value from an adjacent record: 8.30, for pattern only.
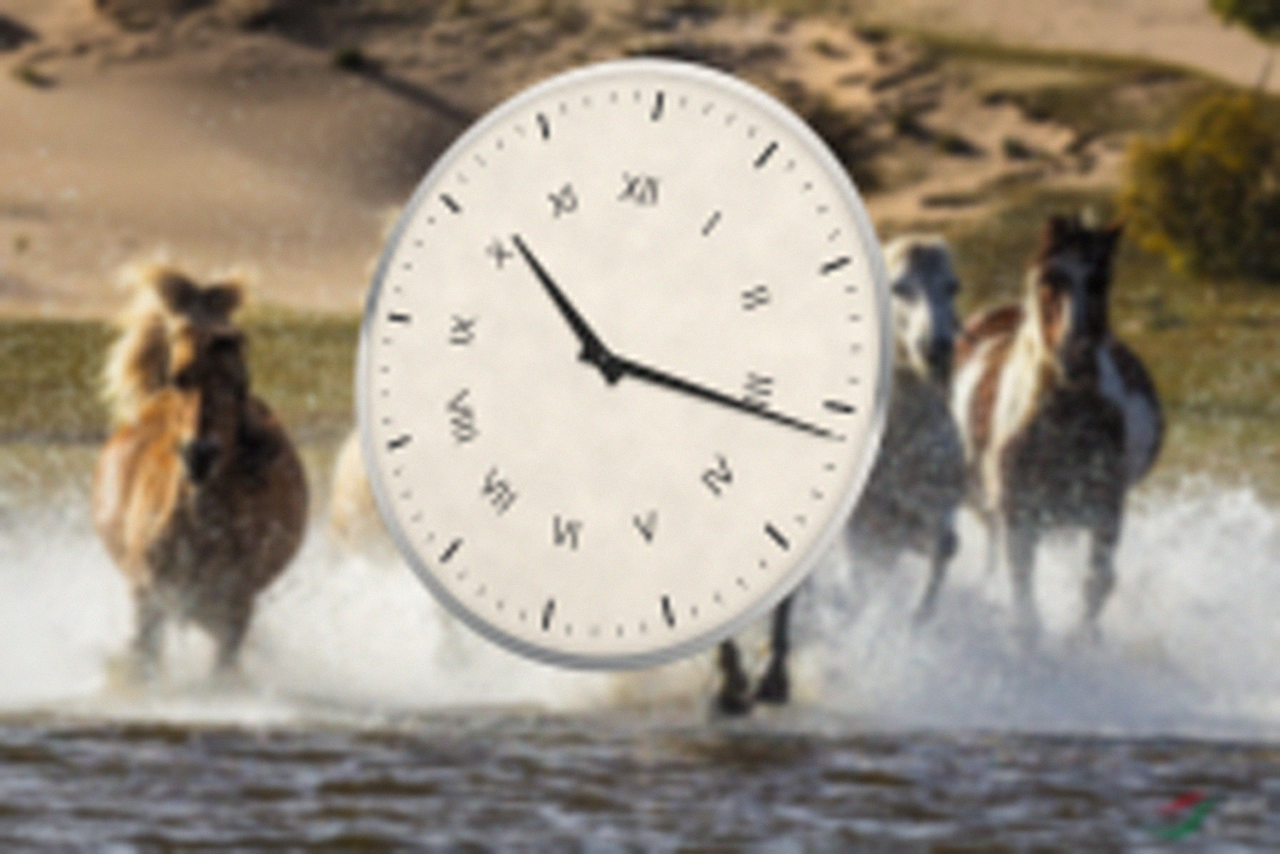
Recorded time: 10.16
